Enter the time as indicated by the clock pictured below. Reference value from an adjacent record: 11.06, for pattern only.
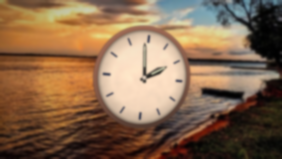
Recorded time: 1.59
